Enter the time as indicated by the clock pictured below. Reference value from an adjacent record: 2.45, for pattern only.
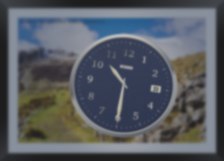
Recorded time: 10.30
